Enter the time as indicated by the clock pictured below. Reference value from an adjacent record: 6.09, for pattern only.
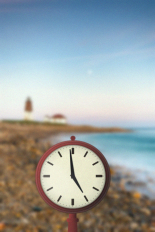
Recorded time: 4.59
